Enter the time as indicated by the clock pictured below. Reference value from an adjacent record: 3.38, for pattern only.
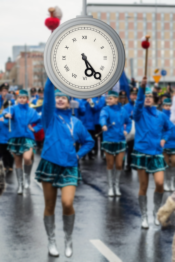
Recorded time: 5.24
